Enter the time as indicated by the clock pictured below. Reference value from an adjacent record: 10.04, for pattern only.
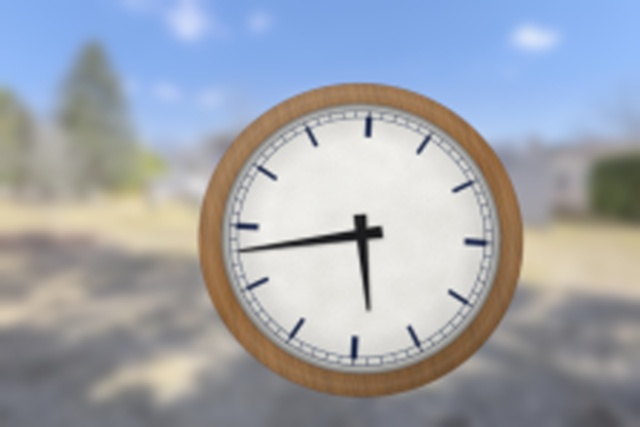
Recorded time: 5.43
